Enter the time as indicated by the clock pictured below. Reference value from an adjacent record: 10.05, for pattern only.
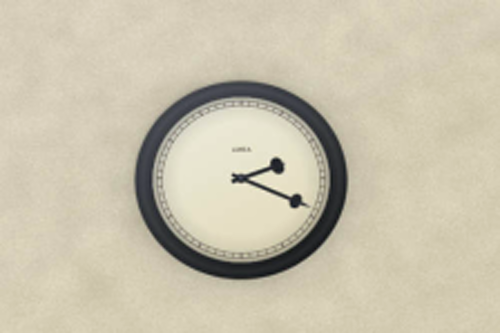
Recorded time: 2.19
